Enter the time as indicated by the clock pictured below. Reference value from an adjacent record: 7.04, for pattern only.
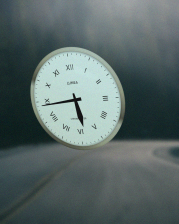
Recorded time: 5.44
